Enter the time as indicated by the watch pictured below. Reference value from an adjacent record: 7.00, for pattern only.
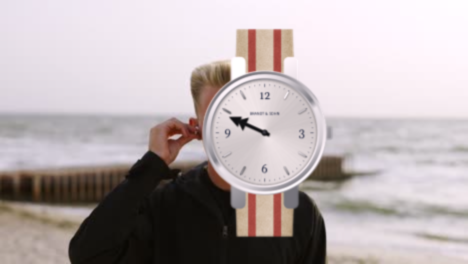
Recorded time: 9.49
